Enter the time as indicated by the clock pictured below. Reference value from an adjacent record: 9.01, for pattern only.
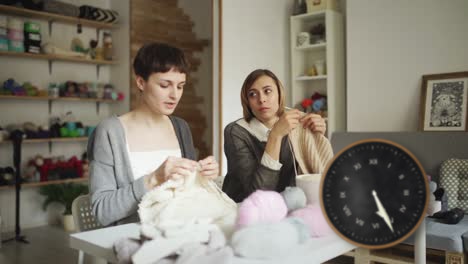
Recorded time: 5.26
